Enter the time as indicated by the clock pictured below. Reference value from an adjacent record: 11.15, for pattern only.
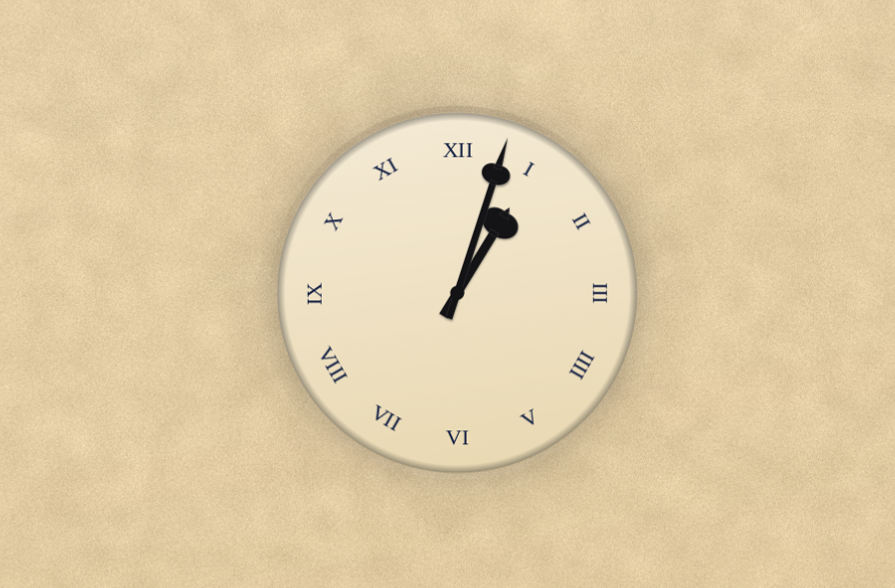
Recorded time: 1.03
